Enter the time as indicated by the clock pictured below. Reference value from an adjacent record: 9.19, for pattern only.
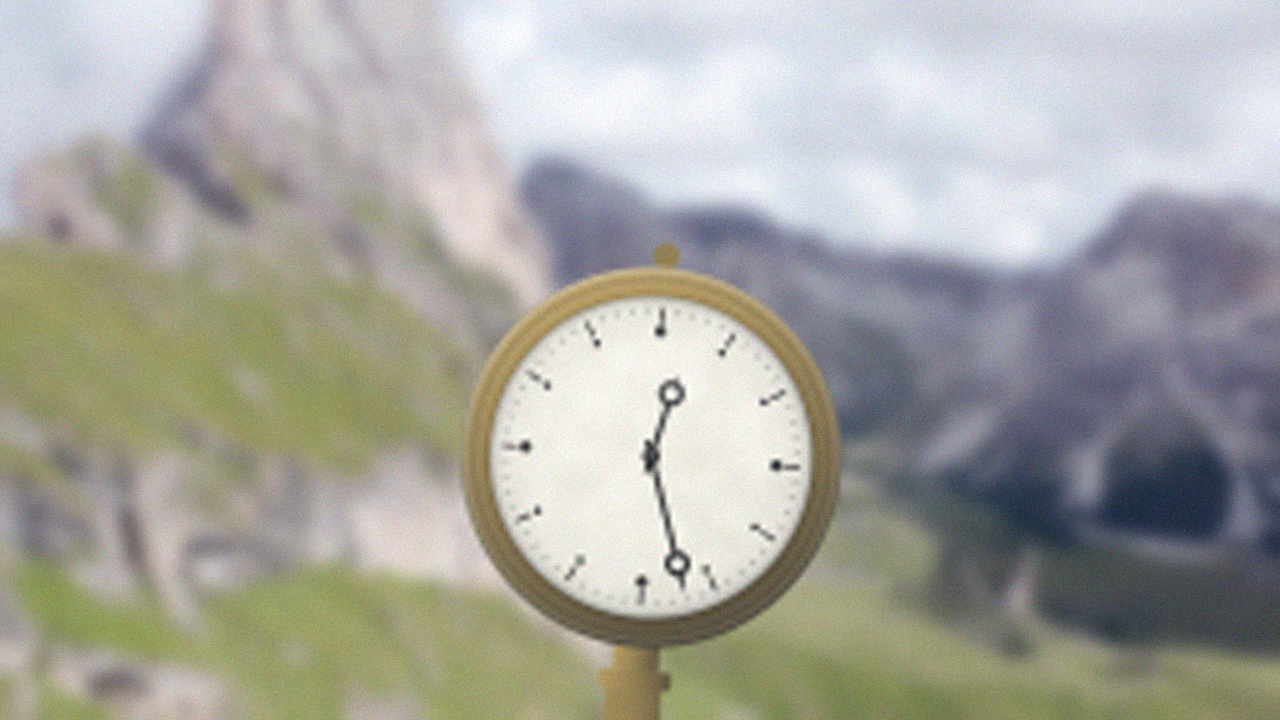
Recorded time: 12.27
